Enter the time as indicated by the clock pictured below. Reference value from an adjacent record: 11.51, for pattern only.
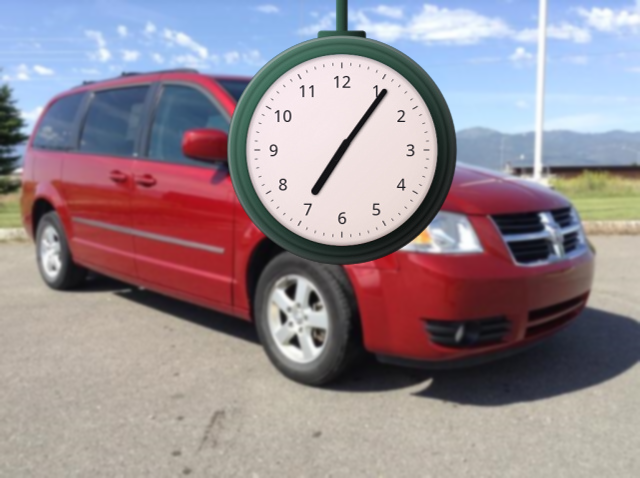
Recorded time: 7.06
